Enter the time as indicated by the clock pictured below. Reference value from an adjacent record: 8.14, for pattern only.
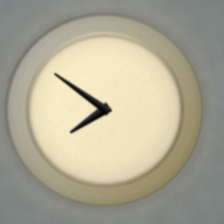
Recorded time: 7.51
